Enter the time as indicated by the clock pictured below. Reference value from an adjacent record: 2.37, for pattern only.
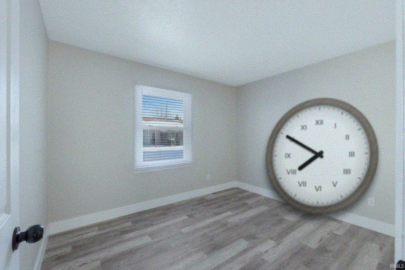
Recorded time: 7.50
